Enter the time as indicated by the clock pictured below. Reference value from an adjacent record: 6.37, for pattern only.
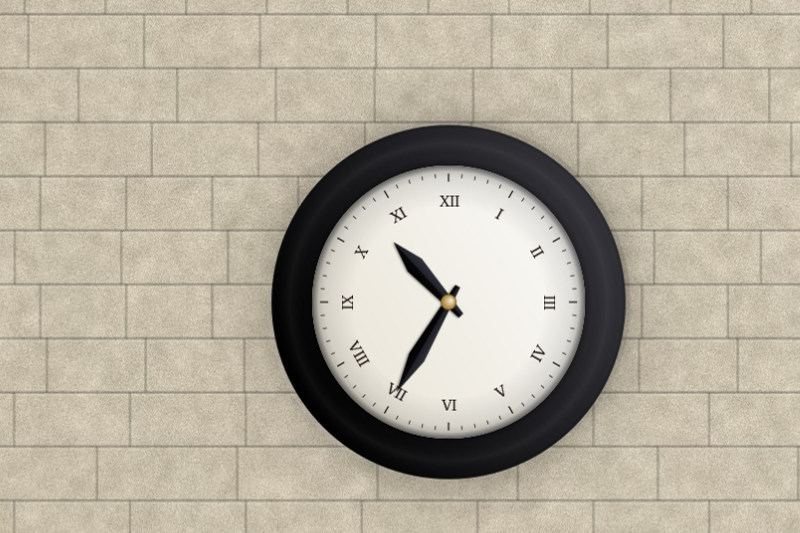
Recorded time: 10.35
